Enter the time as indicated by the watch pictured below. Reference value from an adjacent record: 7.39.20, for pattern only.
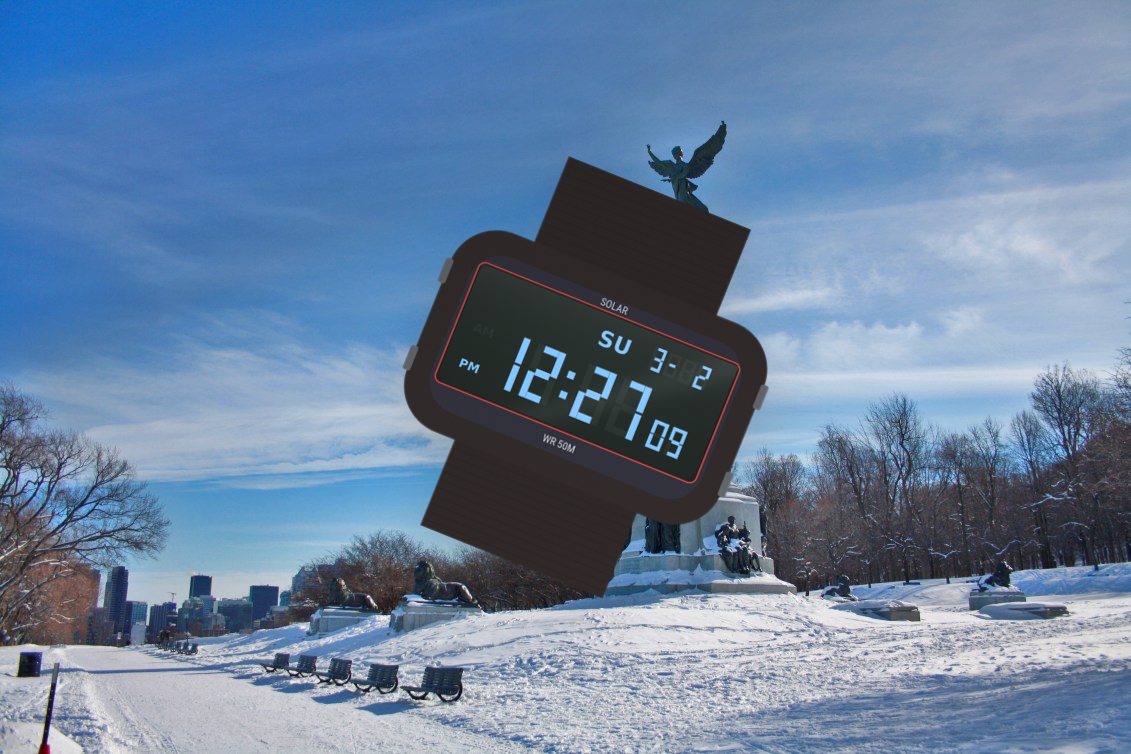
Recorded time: 12.27.09
